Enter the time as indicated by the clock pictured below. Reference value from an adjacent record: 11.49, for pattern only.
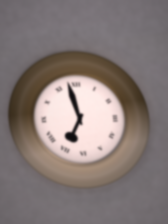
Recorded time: 6.58
